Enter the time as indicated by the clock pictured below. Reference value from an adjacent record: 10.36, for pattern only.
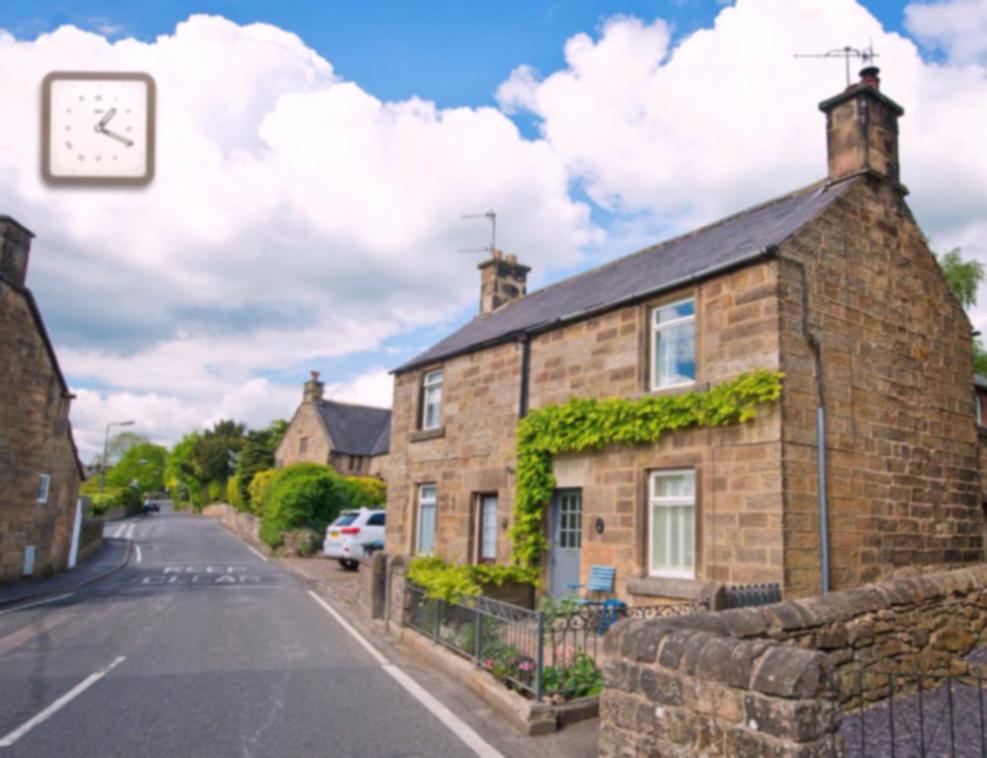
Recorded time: 1.19
